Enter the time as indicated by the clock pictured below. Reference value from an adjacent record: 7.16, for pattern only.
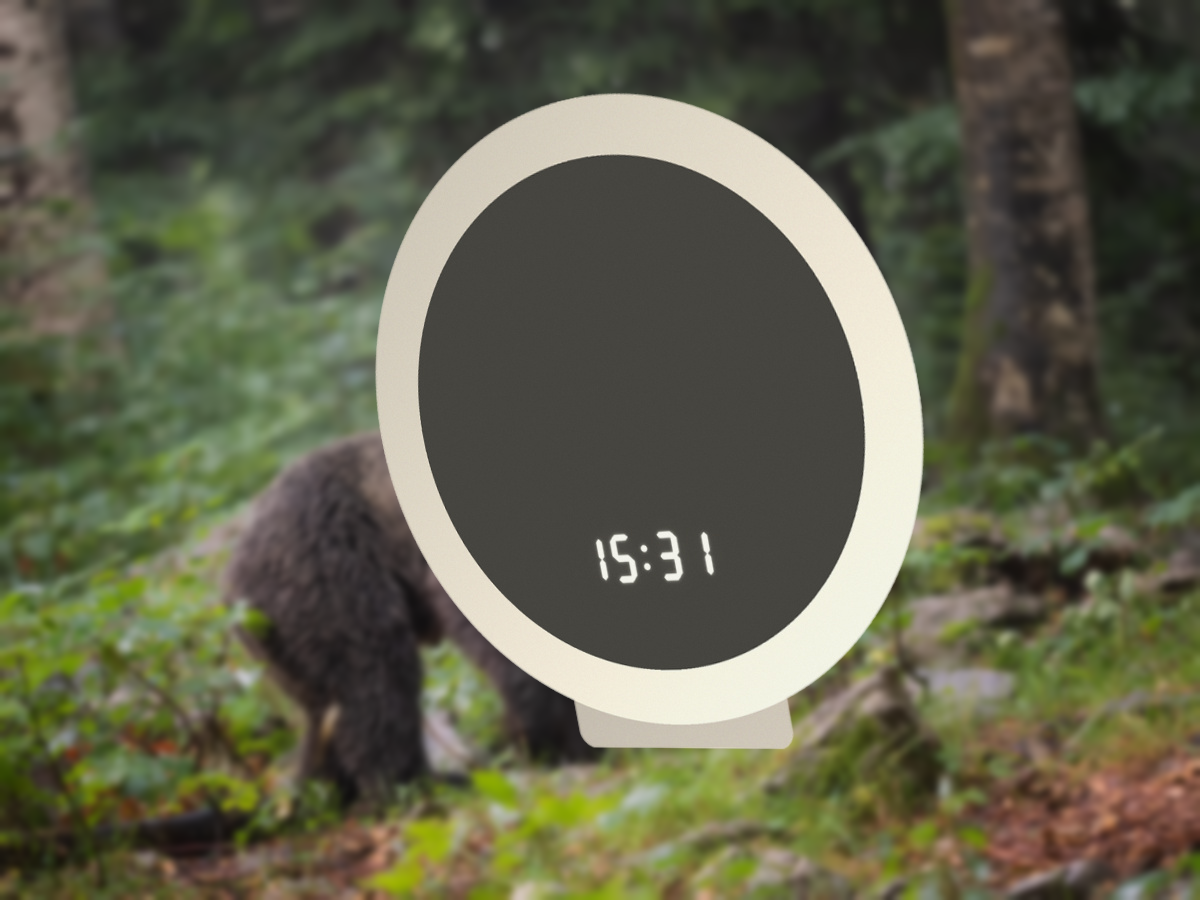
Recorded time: 15.31
